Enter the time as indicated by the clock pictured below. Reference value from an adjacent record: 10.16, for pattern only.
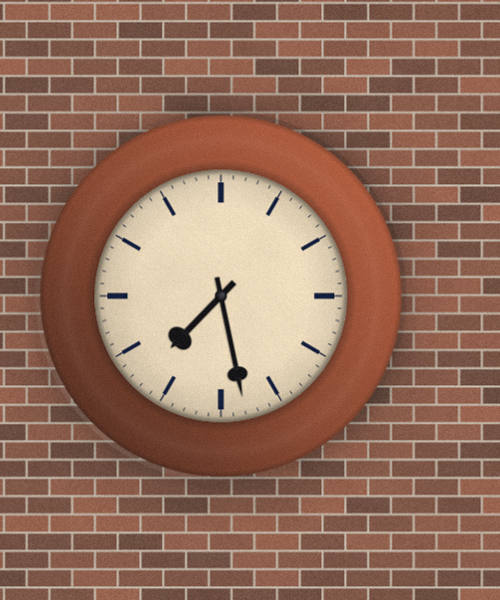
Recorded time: 7.28
